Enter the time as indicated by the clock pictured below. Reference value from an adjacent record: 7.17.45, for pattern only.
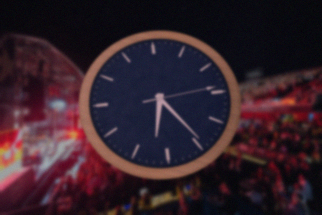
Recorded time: 6.24.14
